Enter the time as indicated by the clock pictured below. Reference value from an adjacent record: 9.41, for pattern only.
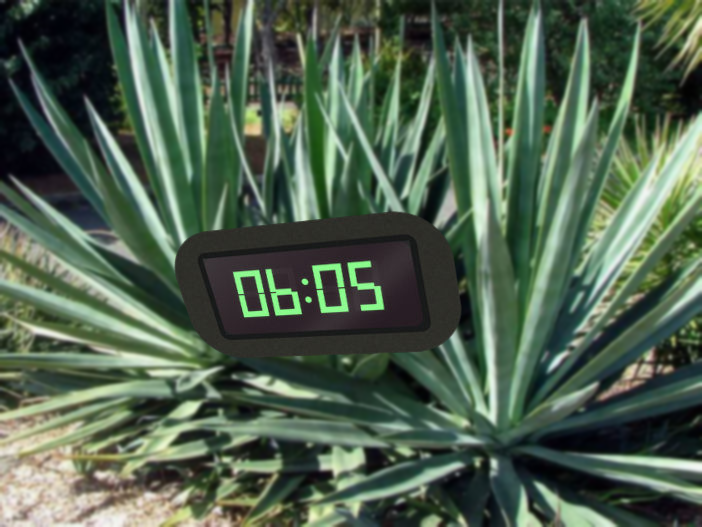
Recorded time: 6.05
